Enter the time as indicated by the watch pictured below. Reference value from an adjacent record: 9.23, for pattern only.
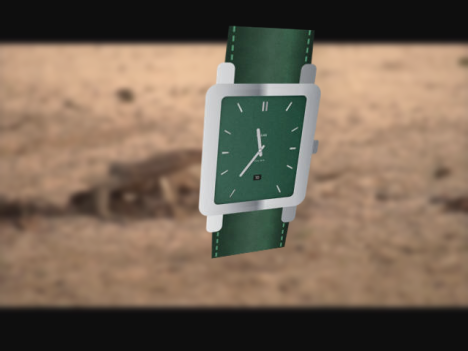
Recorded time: 11.36
